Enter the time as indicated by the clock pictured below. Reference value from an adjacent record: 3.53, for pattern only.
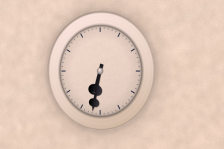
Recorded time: 6.32
